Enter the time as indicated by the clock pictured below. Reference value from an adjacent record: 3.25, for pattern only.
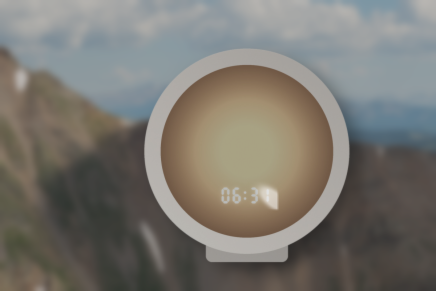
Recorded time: 6.31
